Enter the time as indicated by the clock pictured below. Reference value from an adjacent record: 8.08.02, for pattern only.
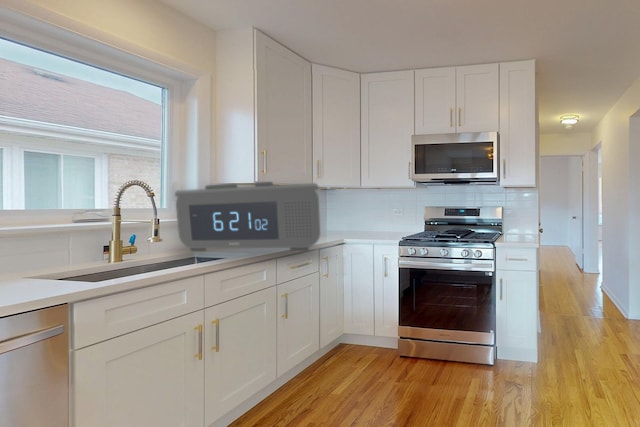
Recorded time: 6.21.02
